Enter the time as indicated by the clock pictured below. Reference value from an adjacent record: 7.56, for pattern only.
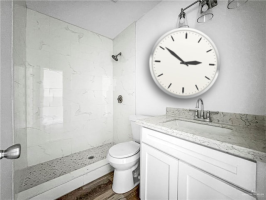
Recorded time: 2.51
